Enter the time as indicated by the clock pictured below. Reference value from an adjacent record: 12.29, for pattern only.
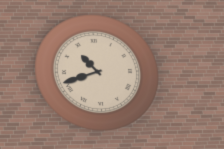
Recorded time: 10.42
